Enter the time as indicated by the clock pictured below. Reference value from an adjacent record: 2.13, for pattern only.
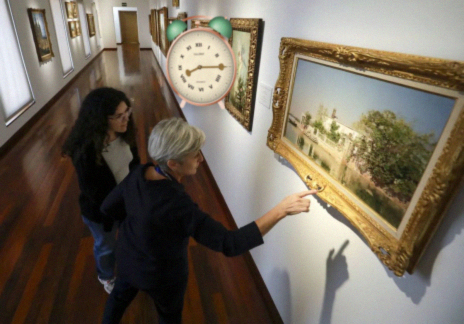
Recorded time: 8.15
